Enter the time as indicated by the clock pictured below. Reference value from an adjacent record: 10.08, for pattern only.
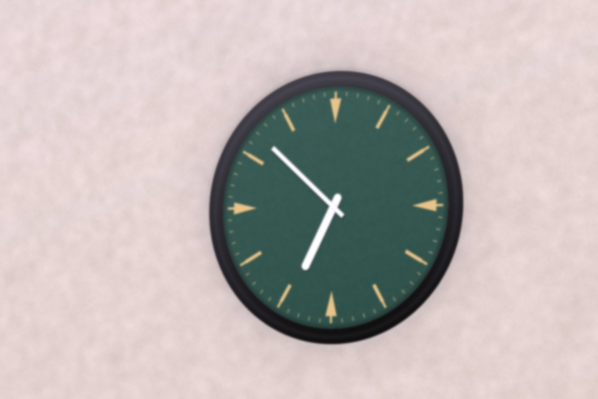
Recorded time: 6.52
